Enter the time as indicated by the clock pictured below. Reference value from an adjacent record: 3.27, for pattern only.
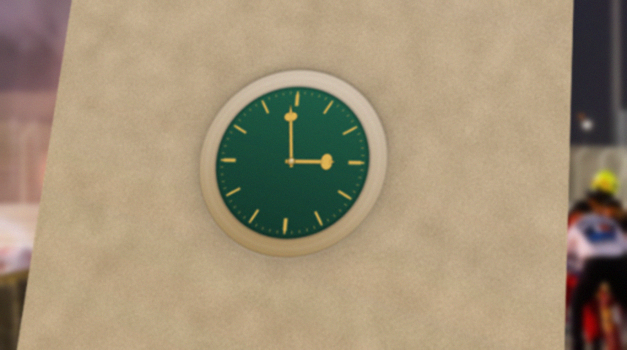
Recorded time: 2.59
